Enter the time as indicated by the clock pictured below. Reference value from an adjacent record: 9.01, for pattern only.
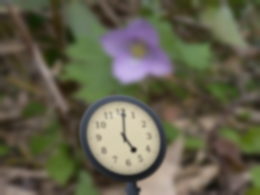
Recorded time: 5.01
